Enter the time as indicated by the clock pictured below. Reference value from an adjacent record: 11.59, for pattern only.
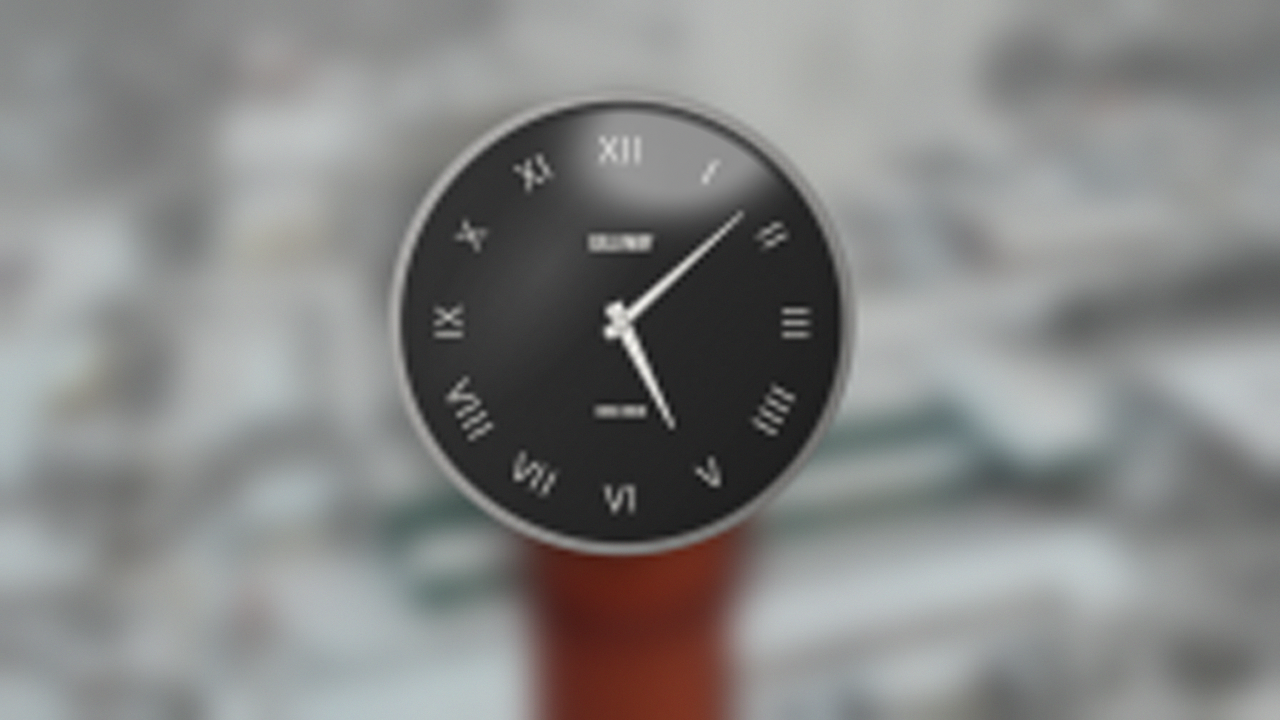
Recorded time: 5.08
